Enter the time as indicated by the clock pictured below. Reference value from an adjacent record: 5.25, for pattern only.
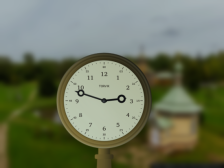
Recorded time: 2.48
